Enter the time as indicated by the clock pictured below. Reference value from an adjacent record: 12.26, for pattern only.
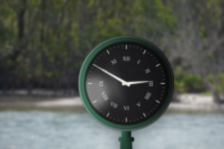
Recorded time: 2.50
